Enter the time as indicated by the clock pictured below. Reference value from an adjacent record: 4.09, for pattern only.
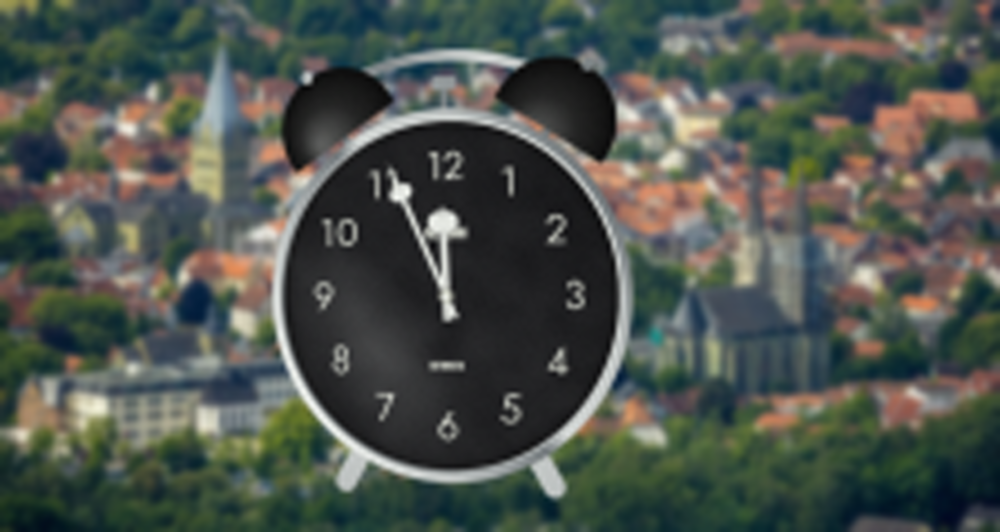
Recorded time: 11.56
